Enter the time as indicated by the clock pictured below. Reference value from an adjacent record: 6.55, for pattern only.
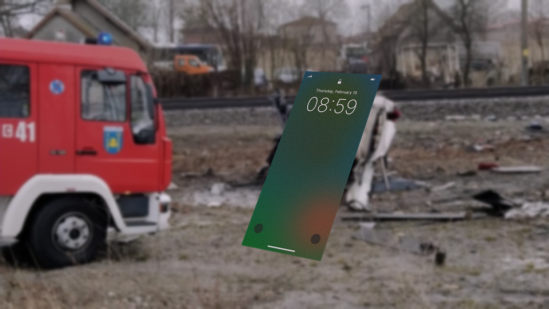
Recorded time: 8.59
